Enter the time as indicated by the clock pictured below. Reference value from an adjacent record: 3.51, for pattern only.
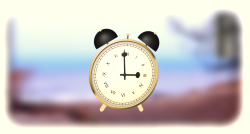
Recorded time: 2.59
